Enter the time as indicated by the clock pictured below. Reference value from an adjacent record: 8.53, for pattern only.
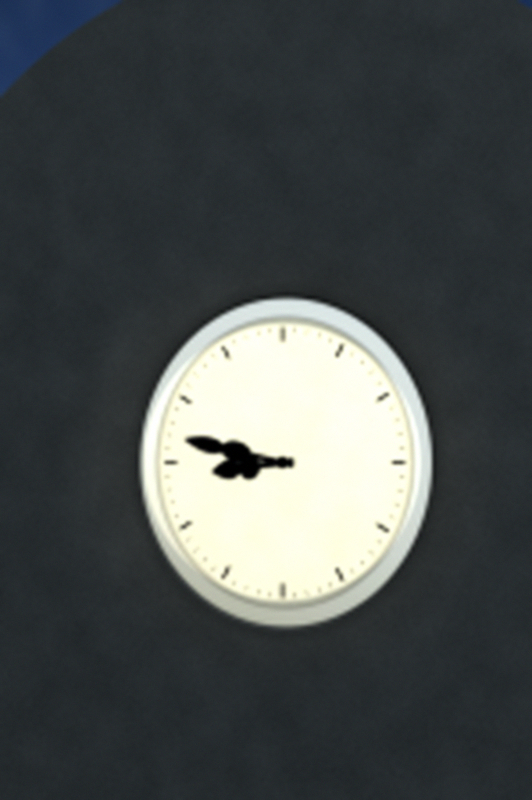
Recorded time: 8.47
